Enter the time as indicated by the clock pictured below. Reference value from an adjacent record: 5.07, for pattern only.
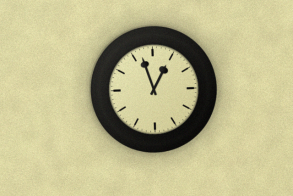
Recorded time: 12.57
